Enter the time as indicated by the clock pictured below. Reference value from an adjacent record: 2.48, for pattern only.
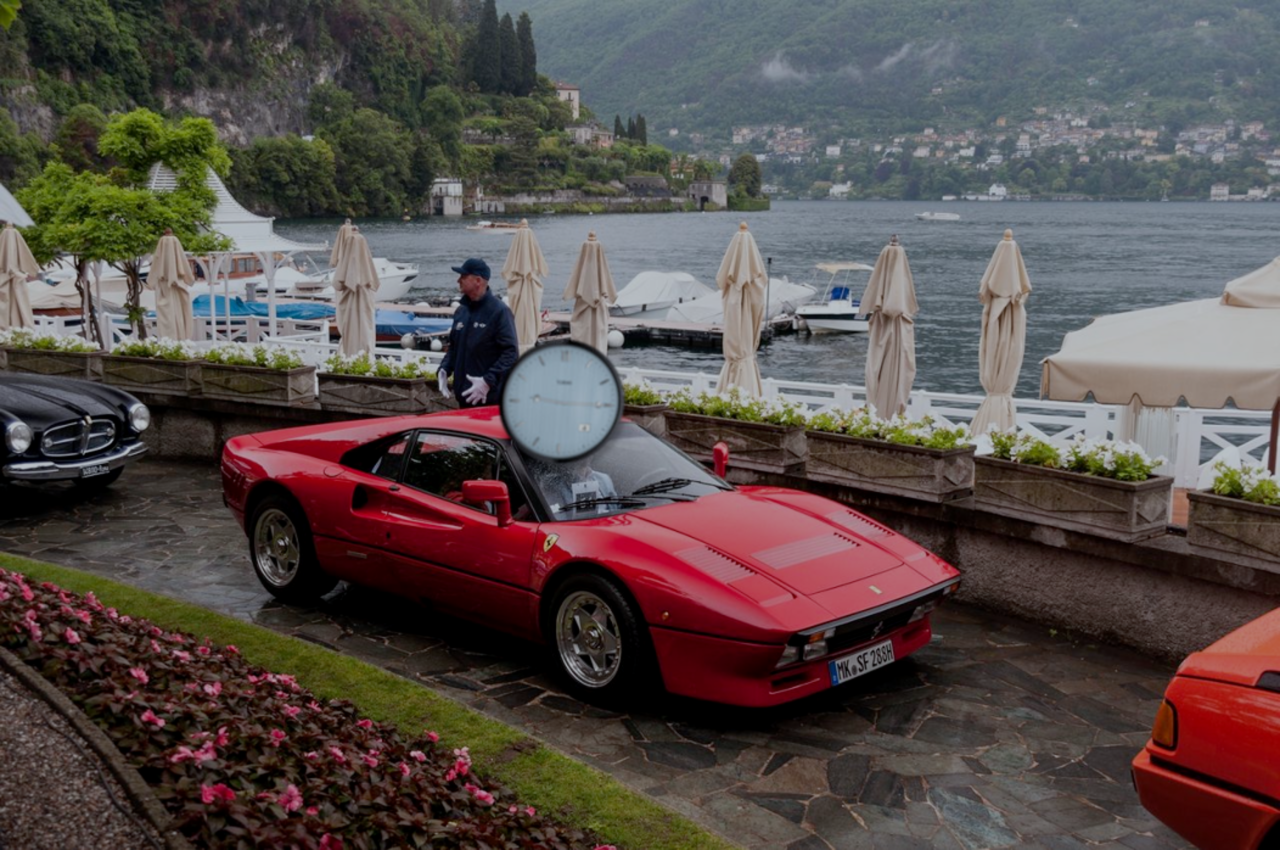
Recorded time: 9.15
